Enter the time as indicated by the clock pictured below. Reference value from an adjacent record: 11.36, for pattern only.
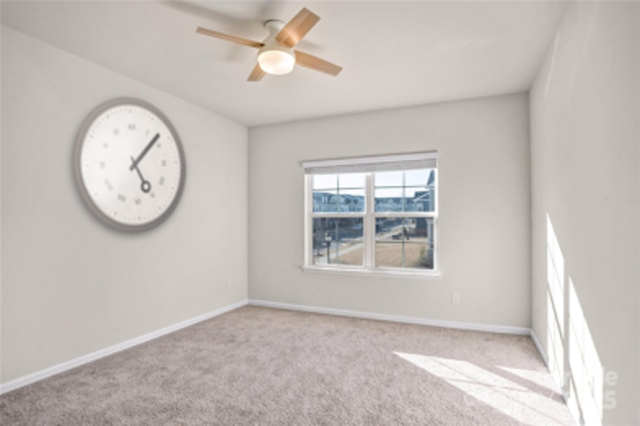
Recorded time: 5.08
